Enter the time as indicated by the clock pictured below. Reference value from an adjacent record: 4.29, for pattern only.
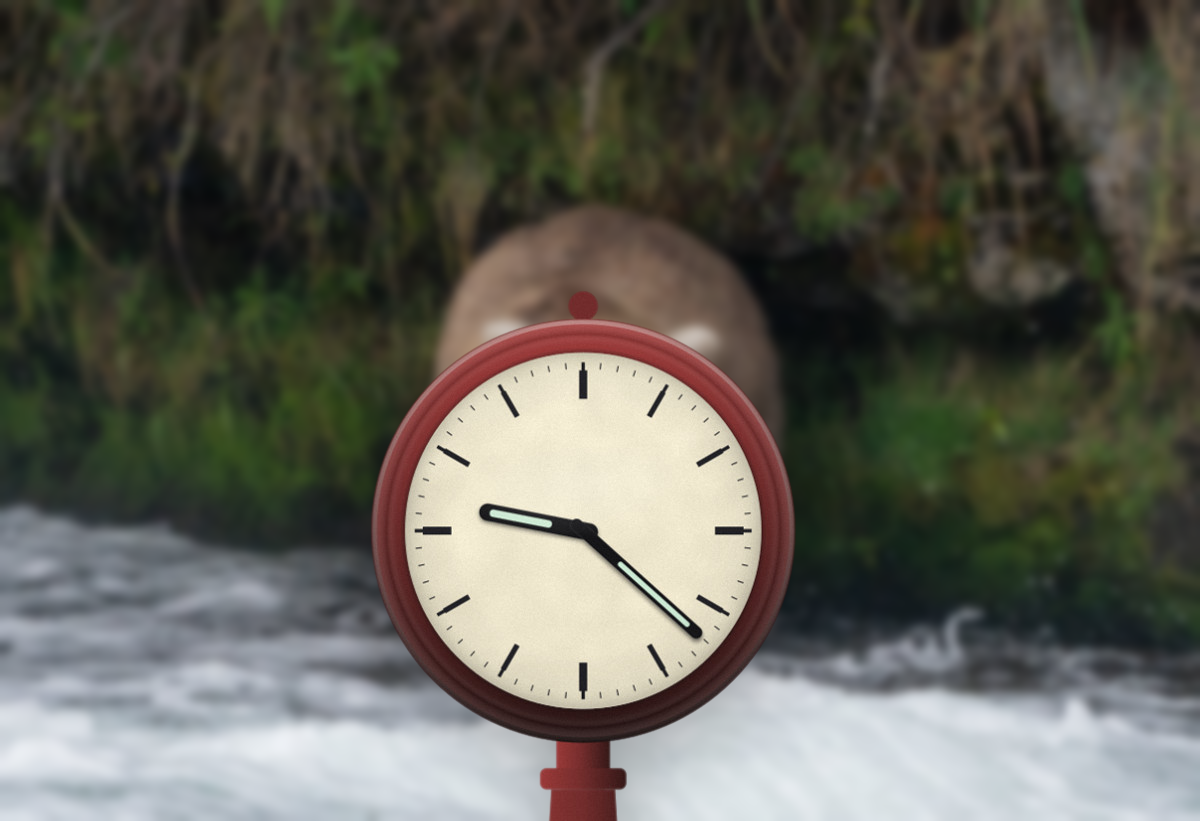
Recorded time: 9.22
